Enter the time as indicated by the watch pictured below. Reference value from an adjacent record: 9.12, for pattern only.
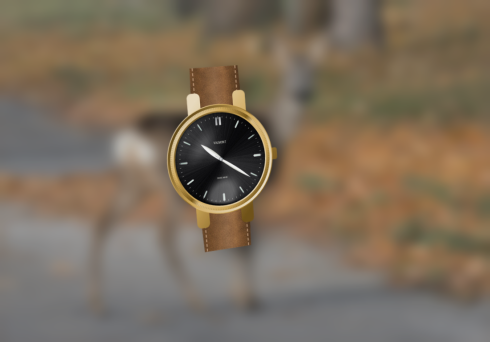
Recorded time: 10.21
